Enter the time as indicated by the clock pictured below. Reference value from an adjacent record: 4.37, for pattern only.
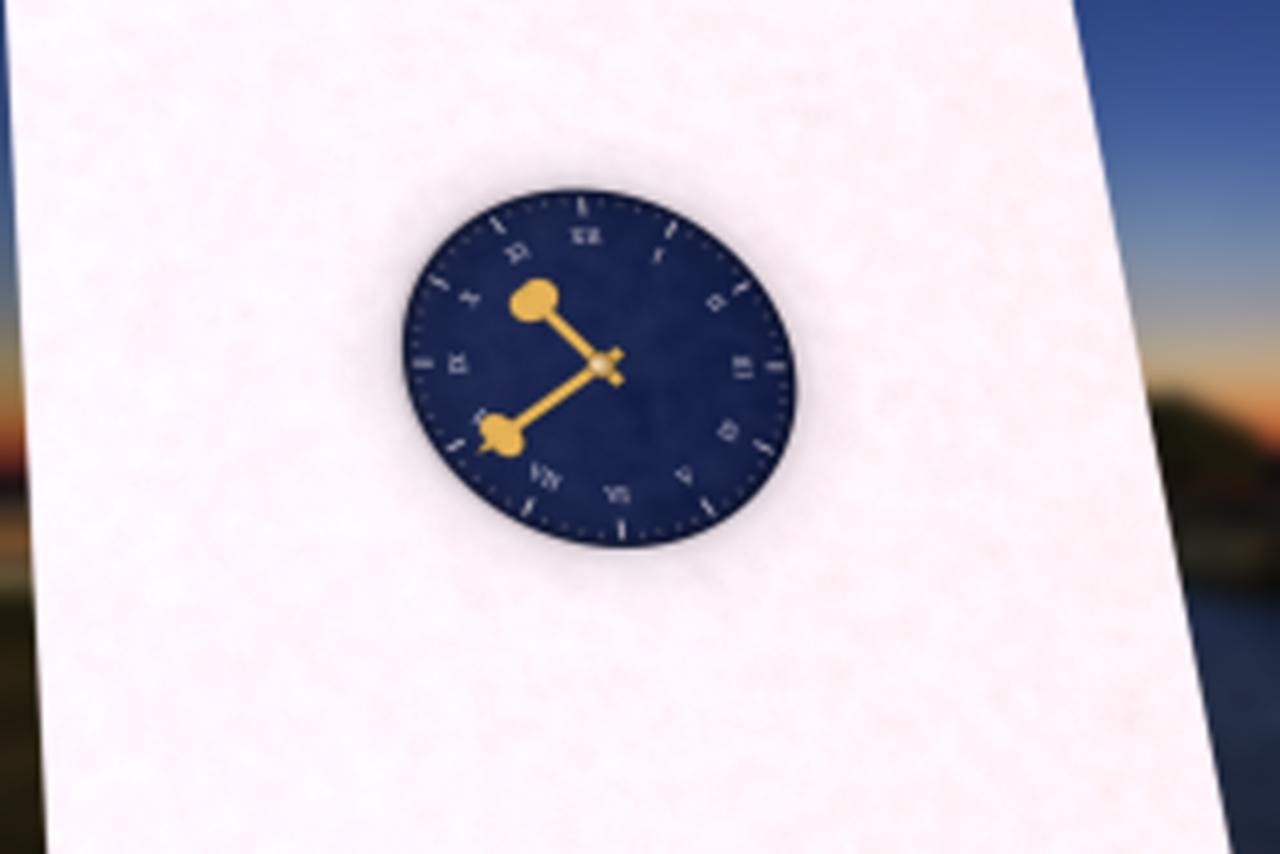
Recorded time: 10.39
